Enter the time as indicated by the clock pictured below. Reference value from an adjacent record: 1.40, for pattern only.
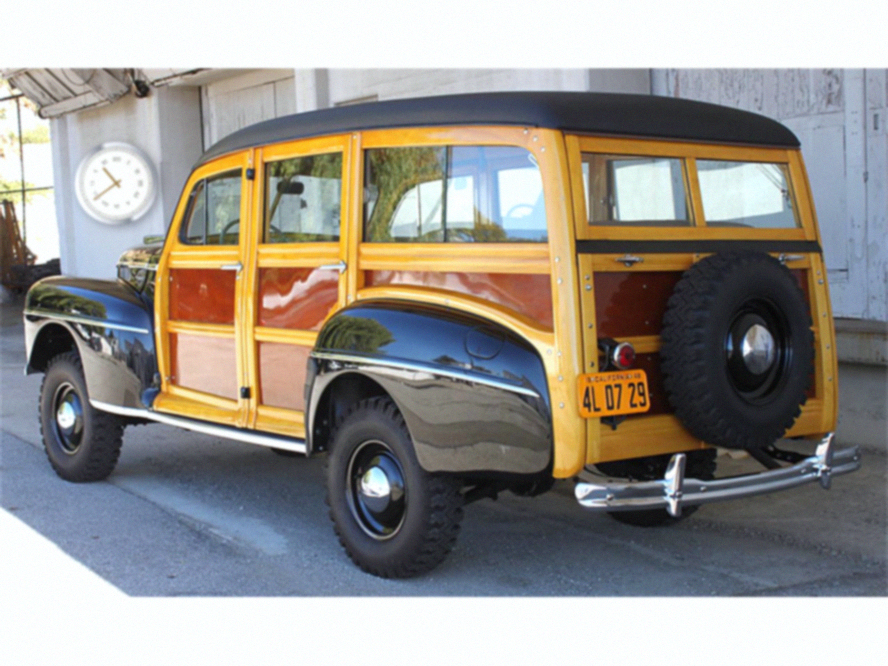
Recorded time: 10.39
